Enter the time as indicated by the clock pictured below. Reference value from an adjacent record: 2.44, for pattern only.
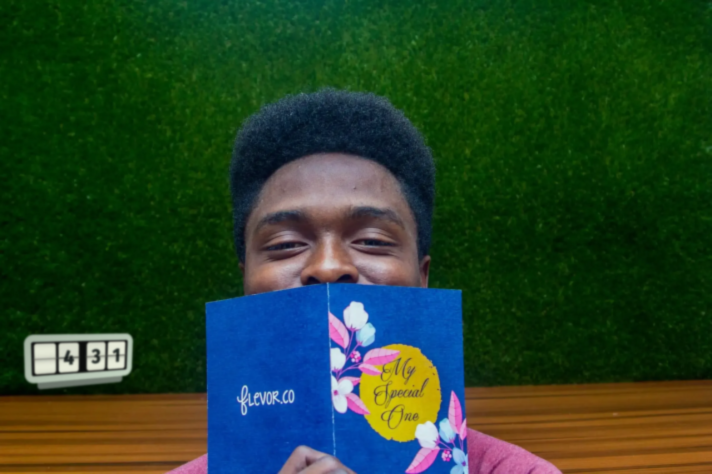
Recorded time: 4.31
